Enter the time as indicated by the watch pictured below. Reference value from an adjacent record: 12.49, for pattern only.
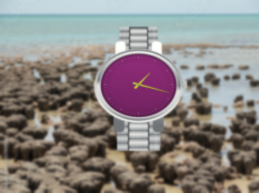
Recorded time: 1.18
